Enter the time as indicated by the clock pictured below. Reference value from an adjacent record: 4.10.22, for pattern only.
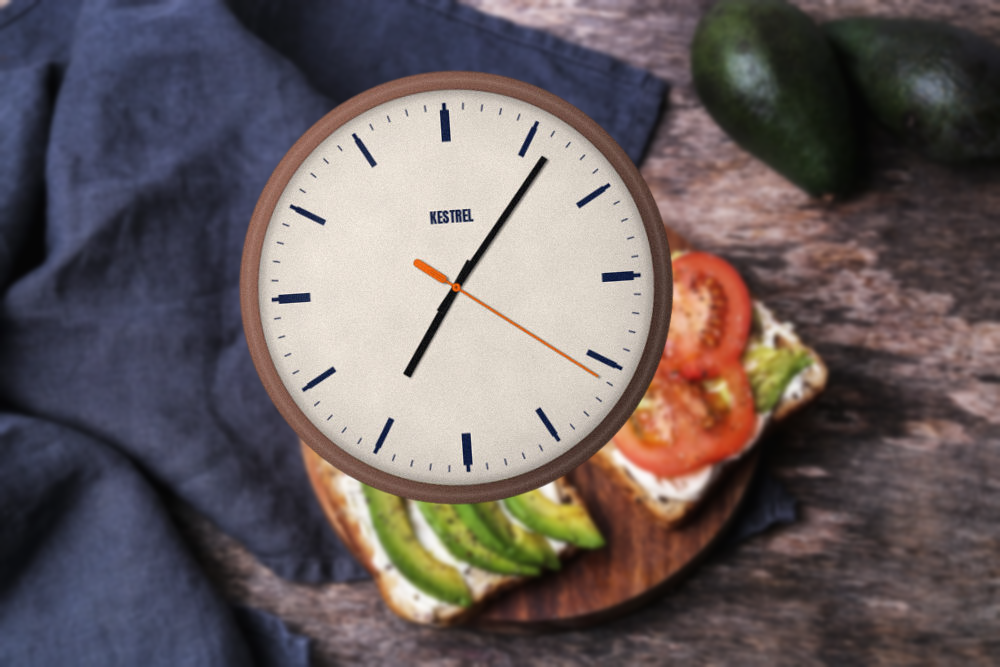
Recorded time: 7.06.21
